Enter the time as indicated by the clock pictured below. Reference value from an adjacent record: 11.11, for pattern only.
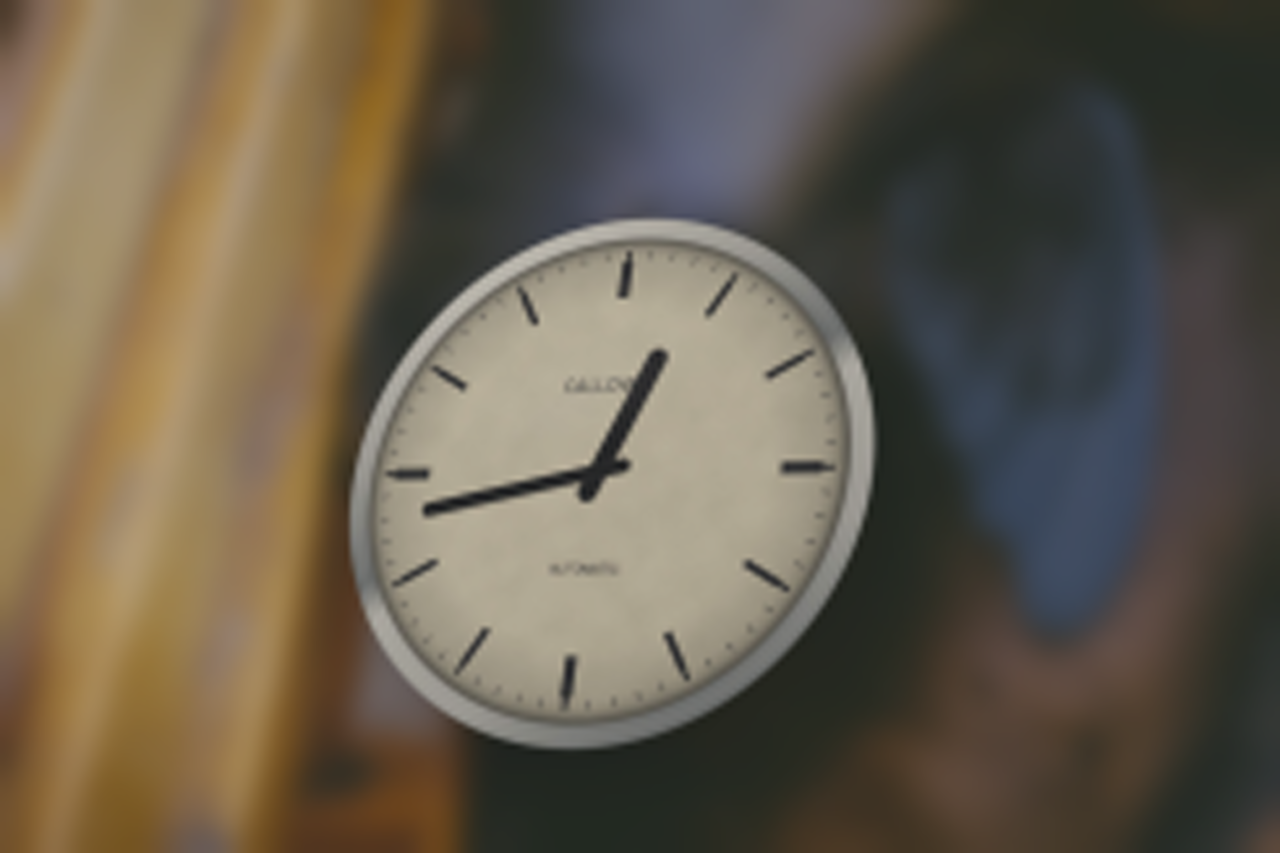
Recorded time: 12.43
